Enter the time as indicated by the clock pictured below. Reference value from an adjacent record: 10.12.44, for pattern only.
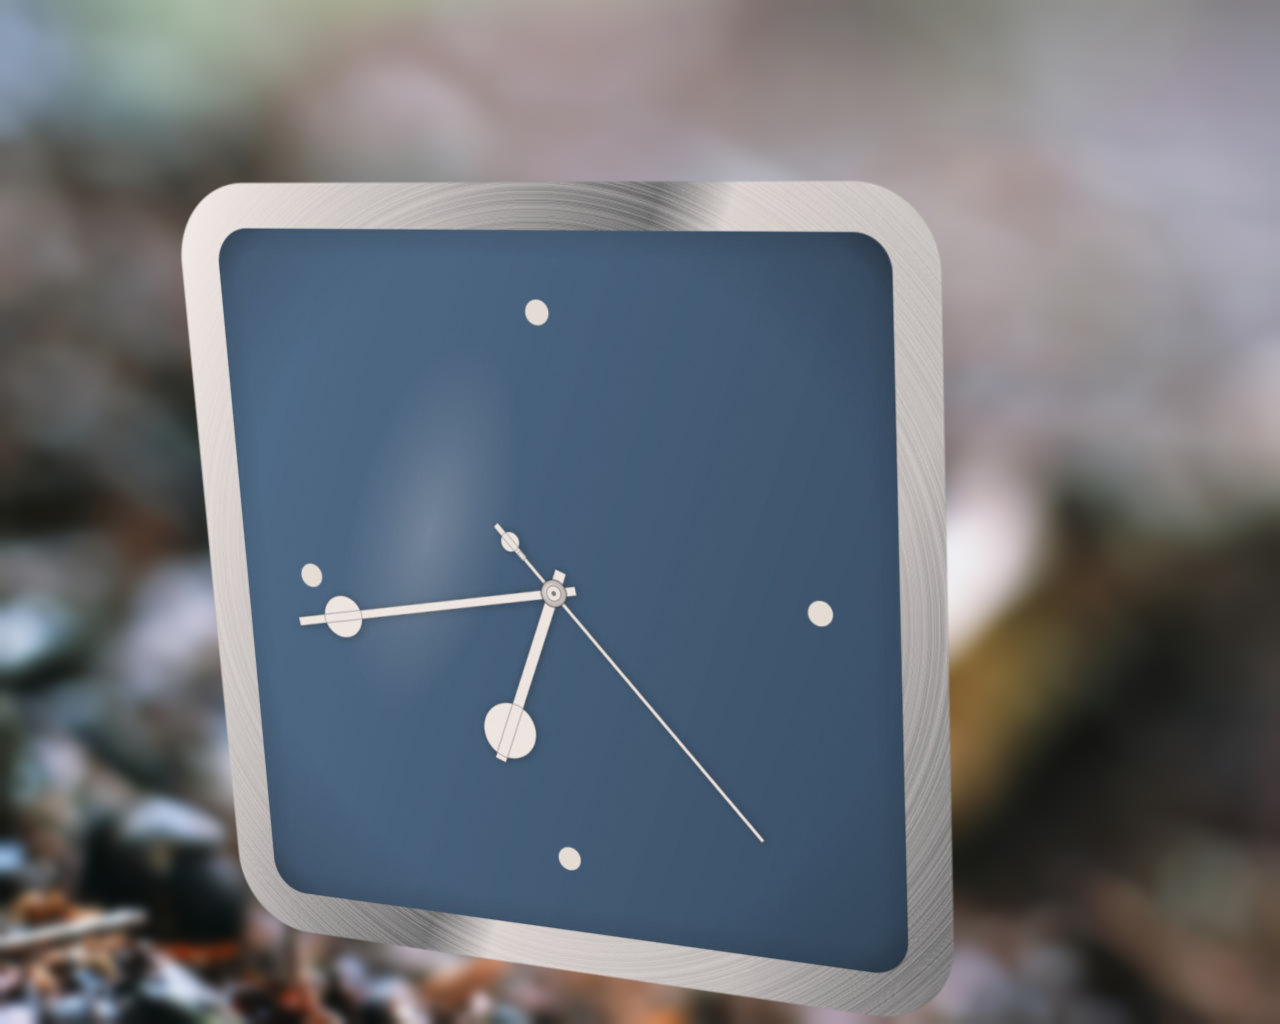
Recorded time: 6.43.23
